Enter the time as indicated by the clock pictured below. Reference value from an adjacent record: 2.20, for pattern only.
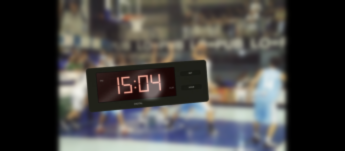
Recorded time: 15.04
